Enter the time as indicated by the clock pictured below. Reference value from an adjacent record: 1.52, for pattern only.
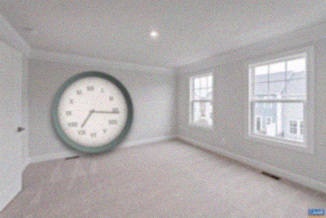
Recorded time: 7.16
